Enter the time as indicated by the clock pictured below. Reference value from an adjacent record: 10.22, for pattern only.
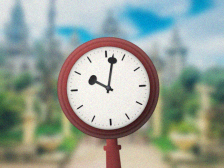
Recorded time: 10.02
